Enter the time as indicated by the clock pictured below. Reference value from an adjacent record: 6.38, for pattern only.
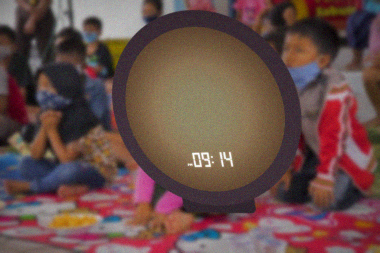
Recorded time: 9.14
